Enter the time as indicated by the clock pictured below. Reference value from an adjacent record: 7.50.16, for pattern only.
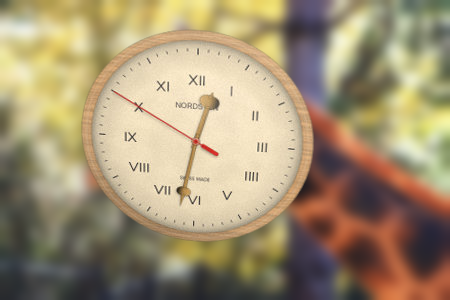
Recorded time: 12.31.50
